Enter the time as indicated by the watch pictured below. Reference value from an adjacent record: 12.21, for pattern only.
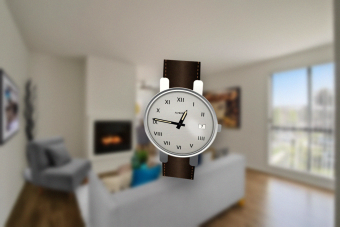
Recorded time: 12.46
